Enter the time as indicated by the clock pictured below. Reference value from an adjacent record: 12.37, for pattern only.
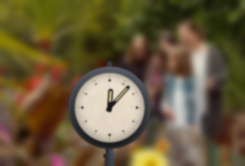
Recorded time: 12.07
